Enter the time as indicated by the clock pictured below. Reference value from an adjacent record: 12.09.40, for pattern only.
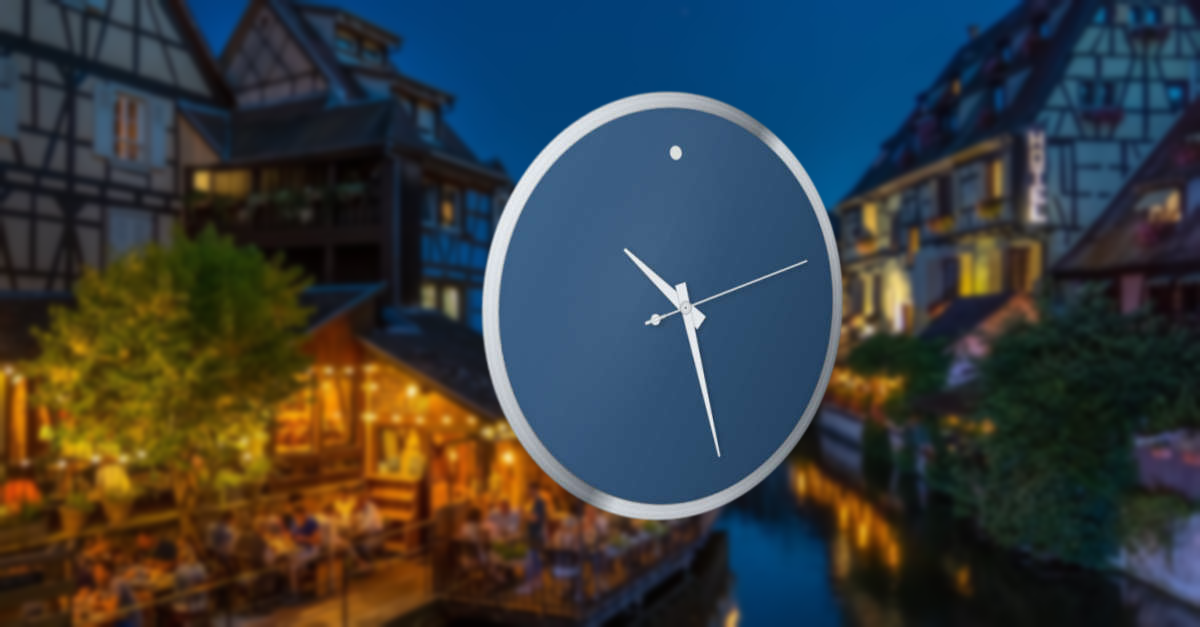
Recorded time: 10.28.13
